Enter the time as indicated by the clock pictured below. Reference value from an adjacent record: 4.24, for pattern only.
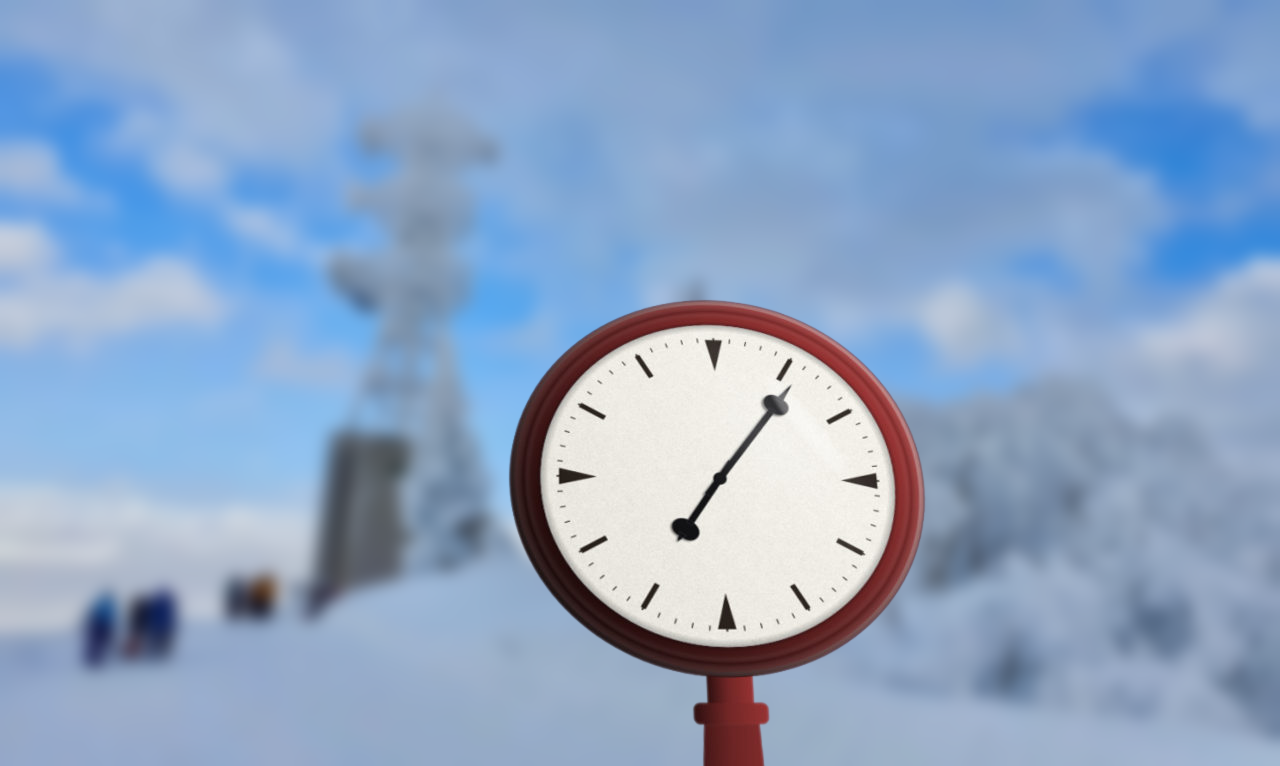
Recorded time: 7.06
